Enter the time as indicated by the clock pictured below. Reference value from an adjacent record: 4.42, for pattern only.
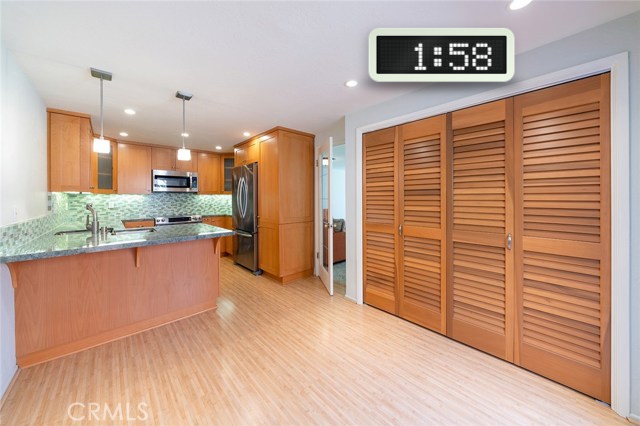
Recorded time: 1.58
